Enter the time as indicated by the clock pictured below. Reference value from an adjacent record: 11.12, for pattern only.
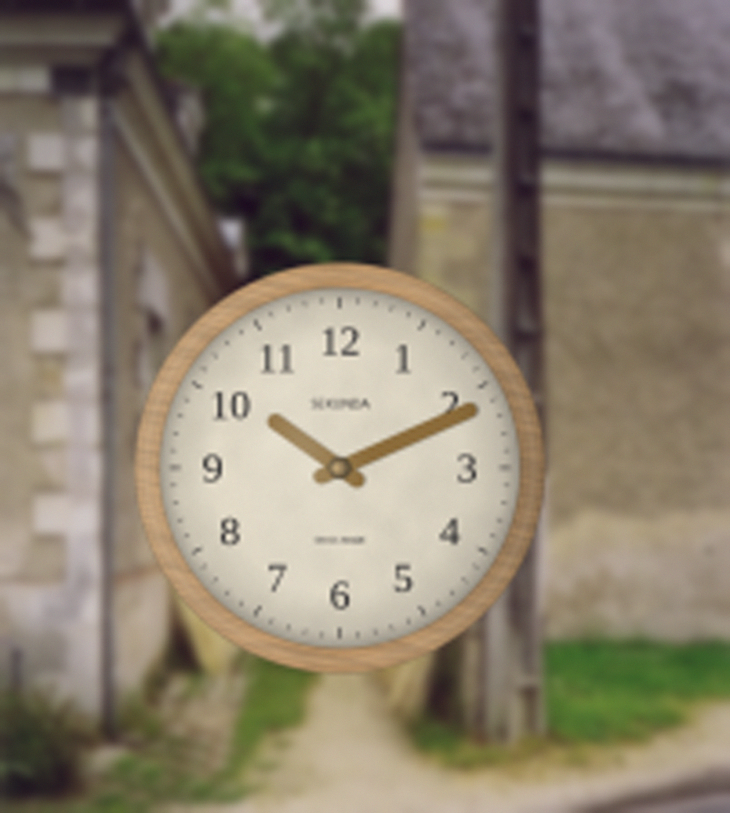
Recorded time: 10.11
